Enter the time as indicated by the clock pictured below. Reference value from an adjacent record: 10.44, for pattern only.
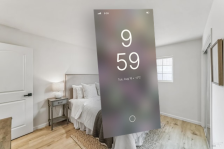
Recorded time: 9.59
